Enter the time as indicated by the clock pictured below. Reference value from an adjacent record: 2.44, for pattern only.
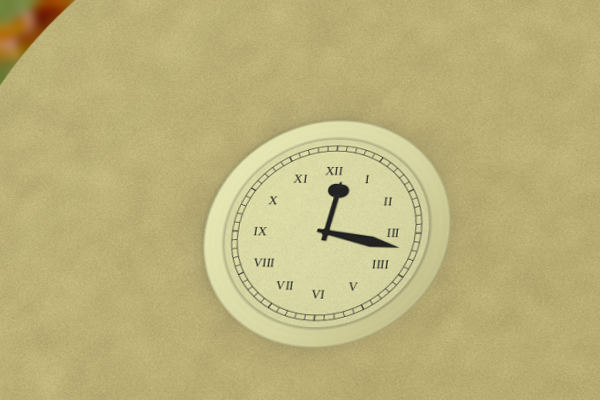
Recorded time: 12.17
